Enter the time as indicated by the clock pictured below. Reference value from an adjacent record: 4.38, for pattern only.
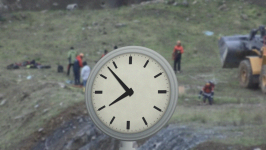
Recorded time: 7.53
